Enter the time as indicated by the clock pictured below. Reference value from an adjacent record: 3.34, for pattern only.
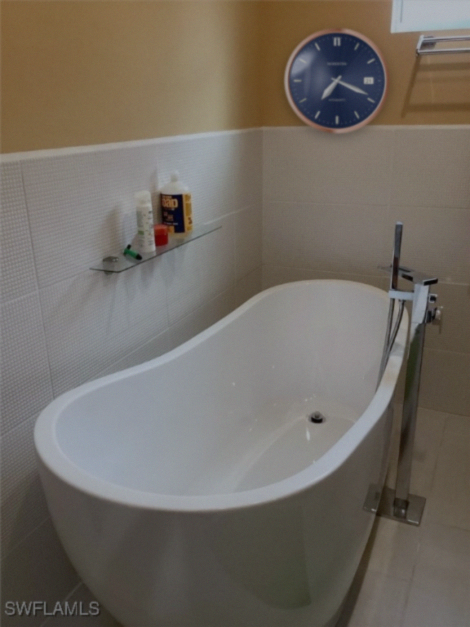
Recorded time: 7.19
